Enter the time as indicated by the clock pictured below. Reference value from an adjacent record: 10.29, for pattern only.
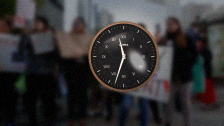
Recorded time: 11.33
